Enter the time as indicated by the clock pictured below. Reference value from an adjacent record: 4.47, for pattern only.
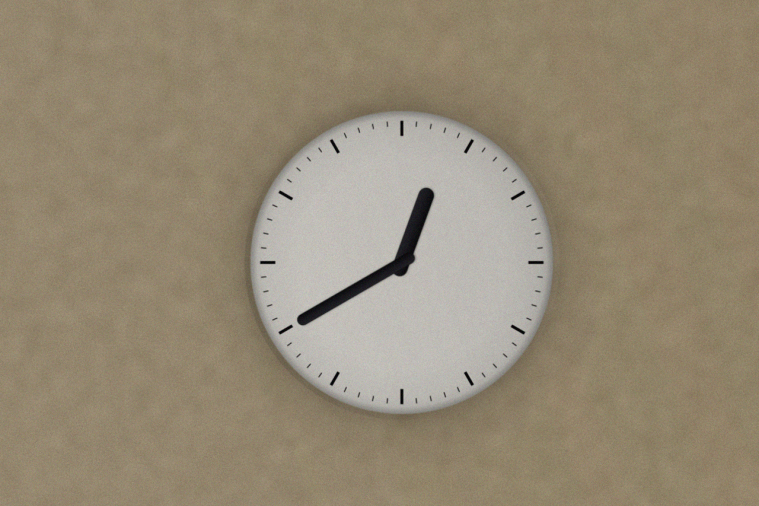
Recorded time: 12.40
